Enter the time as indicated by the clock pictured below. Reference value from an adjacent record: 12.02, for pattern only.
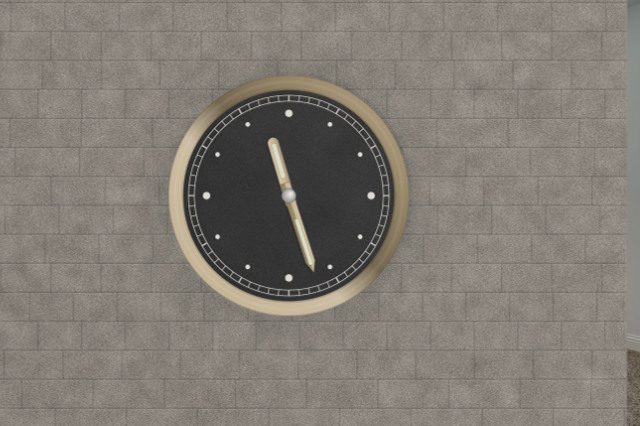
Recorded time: 11.27
